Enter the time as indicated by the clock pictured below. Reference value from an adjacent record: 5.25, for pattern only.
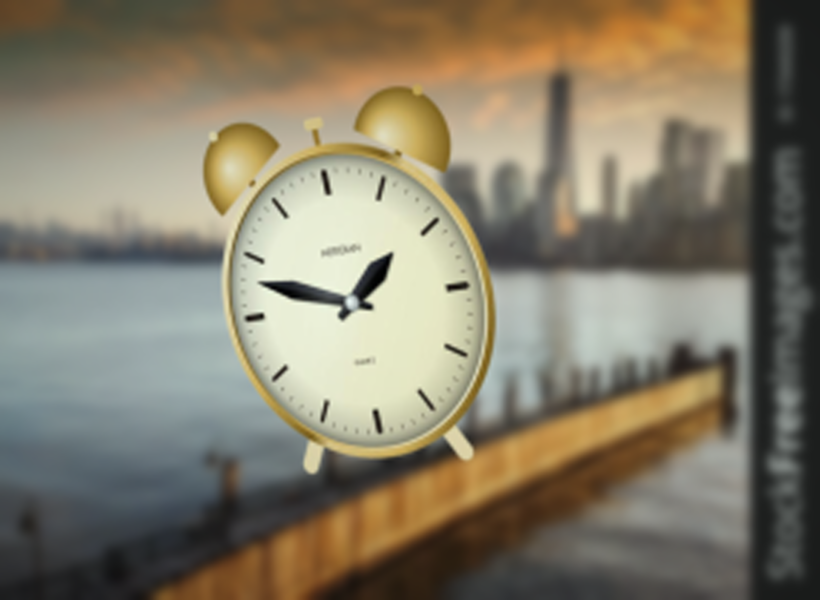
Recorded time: 1.48
